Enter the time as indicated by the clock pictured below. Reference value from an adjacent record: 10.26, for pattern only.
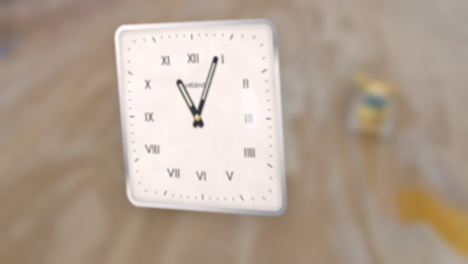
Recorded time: 11.04
